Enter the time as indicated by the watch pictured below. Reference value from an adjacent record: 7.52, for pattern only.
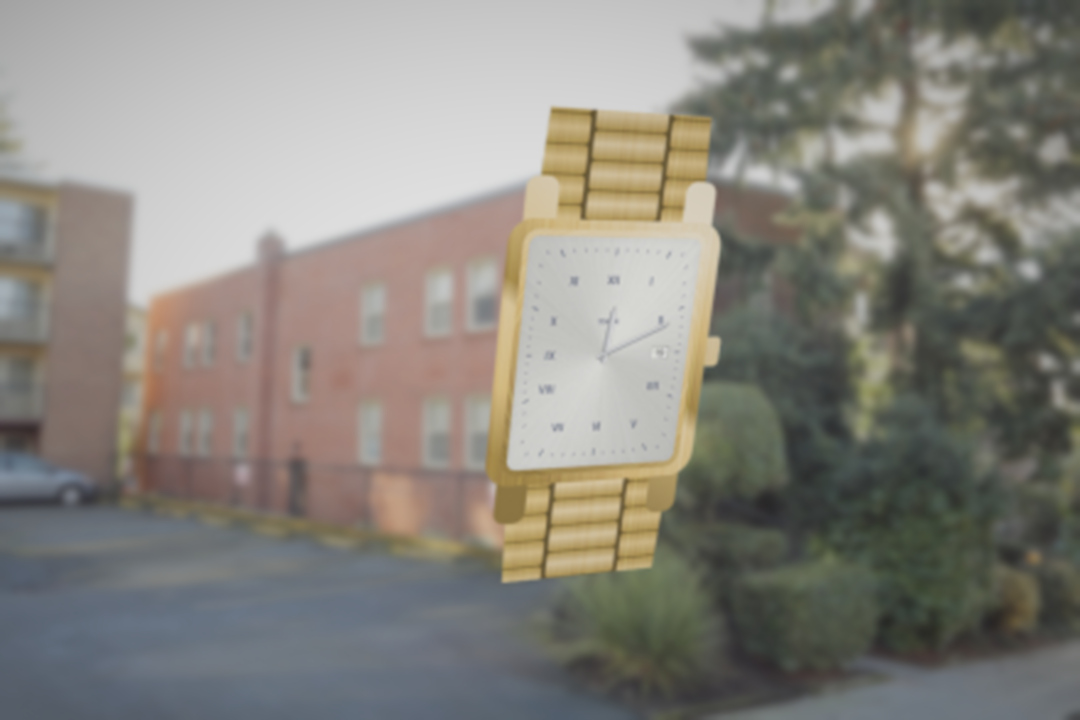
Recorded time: 12.11
